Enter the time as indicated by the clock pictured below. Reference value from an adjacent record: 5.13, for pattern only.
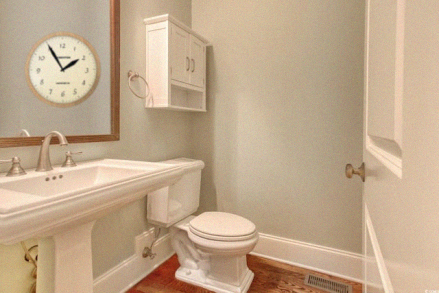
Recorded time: 1.55
